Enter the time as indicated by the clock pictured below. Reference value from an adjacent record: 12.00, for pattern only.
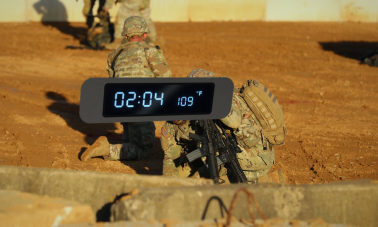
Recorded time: 2.04
